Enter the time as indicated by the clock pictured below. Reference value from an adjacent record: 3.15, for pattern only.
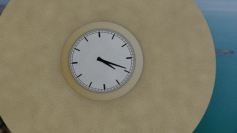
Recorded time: 4.19
